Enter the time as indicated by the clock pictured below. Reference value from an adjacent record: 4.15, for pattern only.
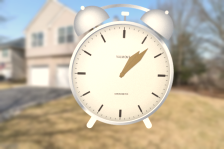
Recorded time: 1.07
